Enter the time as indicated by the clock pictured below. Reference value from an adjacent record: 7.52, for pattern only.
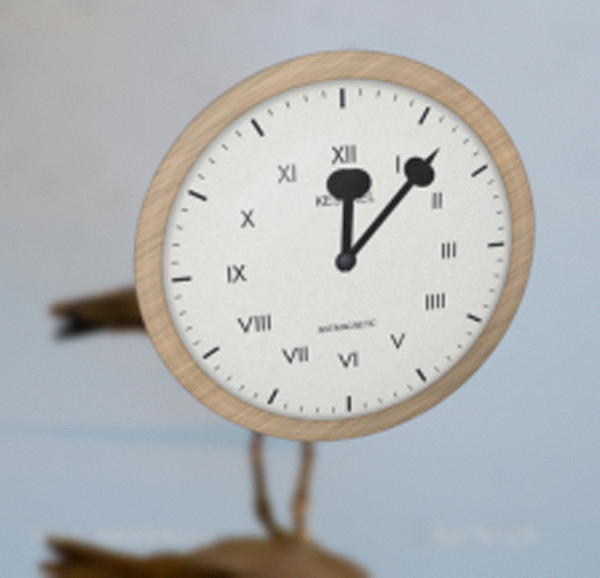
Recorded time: 12.07
